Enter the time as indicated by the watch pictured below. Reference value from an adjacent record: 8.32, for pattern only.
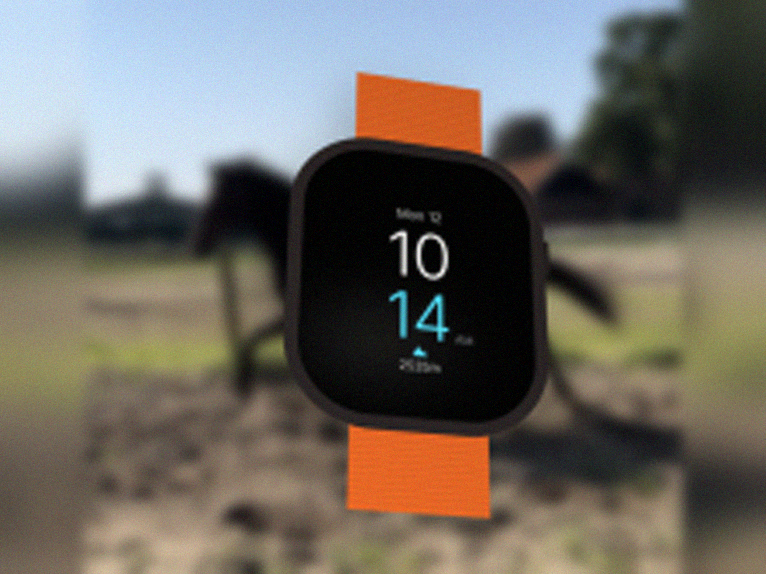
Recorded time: 10.14
